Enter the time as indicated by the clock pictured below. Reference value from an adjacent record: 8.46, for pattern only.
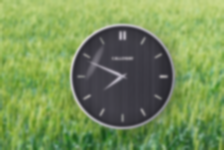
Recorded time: 7.49
